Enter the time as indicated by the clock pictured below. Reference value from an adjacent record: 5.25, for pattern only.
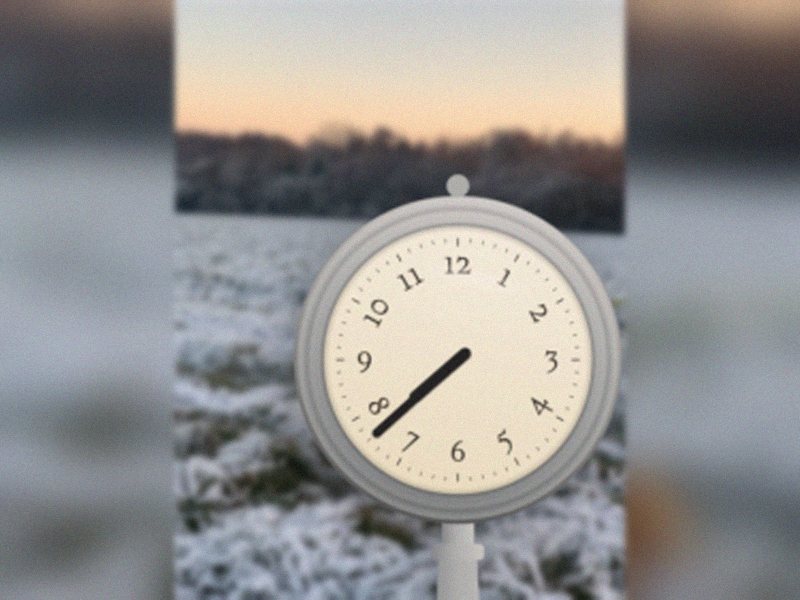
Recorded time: 7.38
